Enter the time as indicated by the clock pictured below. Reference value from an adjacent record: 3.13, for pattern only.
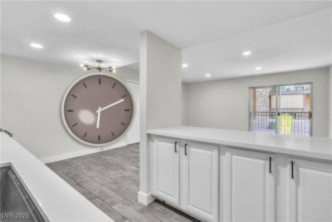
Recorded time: 6.11
